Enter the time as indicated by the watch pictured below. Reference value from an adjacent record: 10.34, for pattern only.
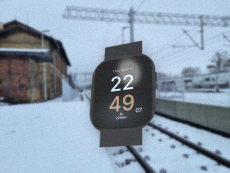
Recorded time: 22.49
